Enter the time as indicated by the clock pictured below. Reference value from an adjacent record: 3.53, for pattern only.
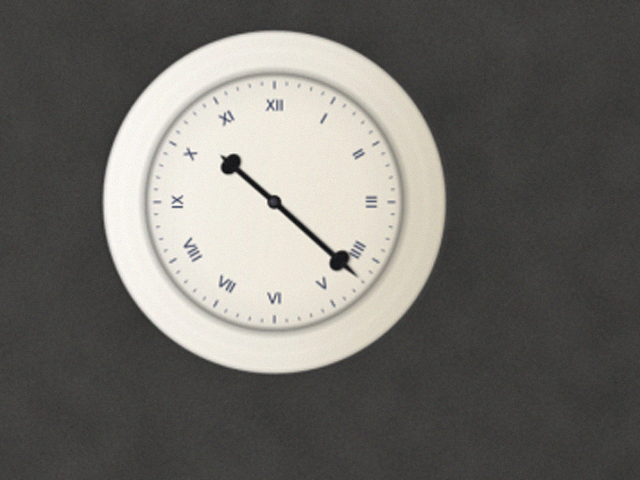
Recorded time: 10.22
